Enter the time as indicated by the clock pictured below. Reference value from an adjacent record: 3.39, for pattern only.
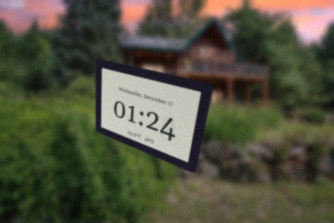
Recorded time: 1.24
